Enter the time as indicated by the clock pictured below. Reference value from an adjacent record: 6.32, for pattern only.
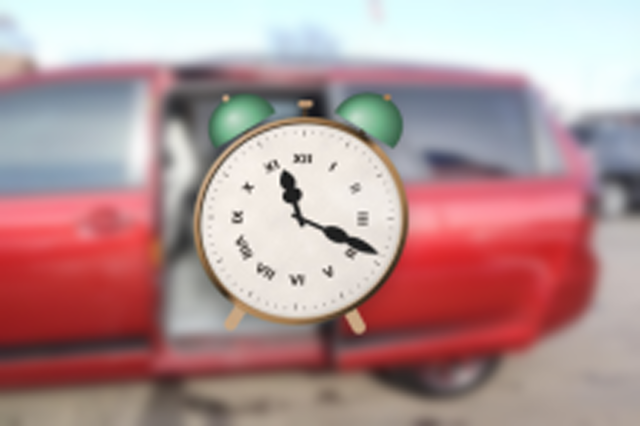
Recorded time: 11.19
